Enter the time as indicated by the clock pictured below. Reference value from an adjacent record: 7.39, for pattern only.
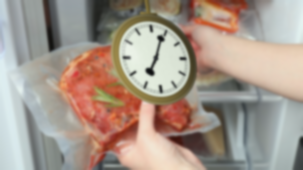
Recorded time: 7.04
